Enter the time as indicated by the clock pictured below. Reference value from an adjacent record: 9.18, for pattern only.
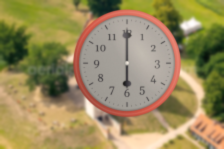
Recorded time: 6.00
